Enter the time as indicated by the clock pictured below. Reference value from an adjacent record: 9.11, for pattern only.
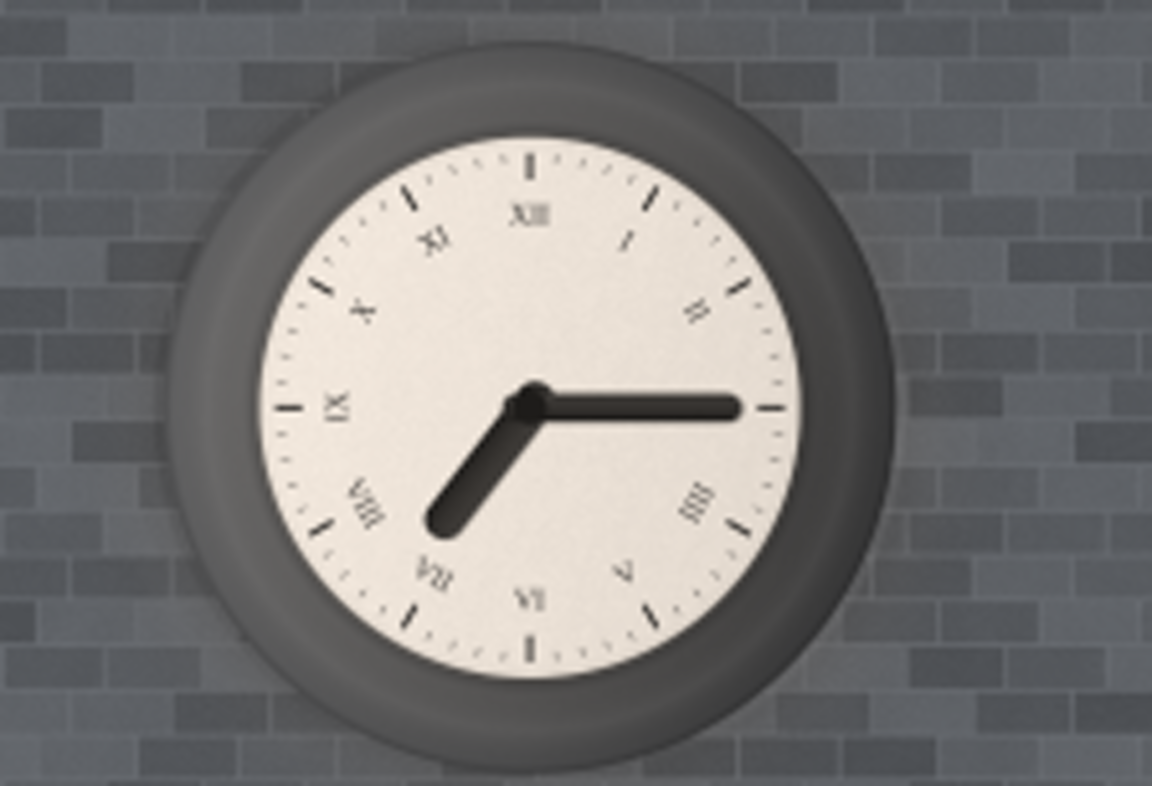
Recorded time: 7.15
